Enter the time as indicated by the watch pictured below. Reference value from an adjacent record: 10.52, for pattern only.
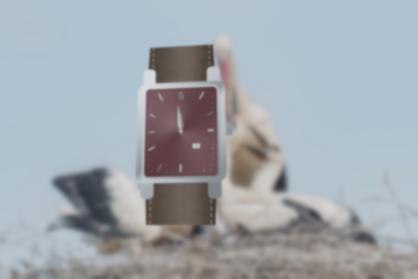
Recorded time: 11.59
